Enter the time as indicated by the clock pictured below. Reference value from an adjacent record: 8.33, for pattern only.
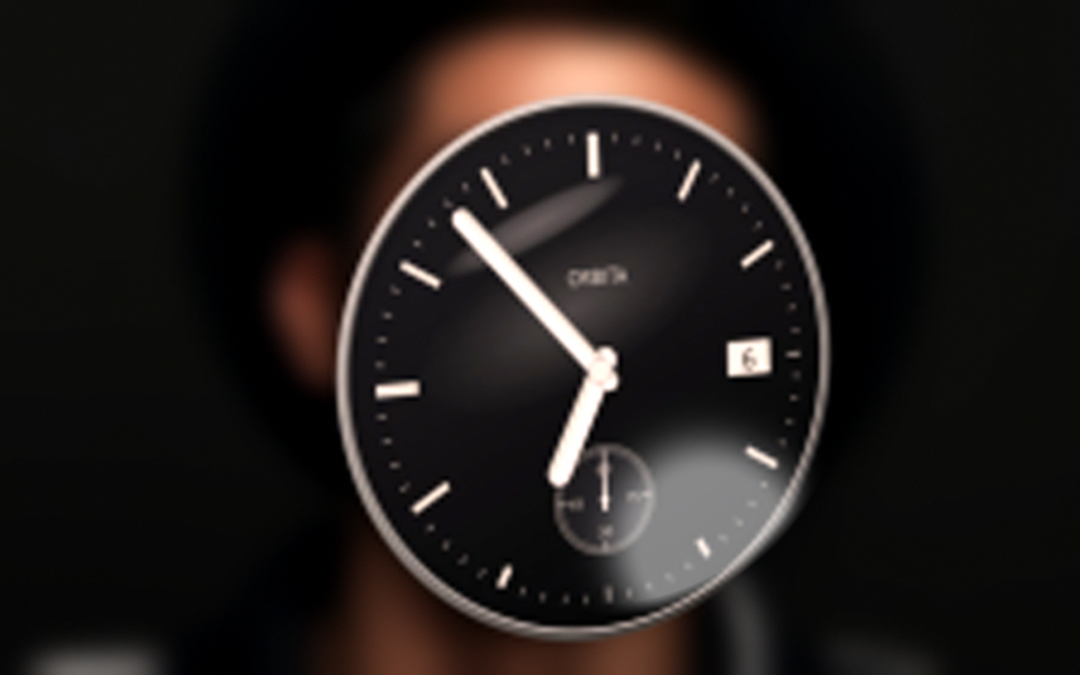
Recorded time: 6.53
